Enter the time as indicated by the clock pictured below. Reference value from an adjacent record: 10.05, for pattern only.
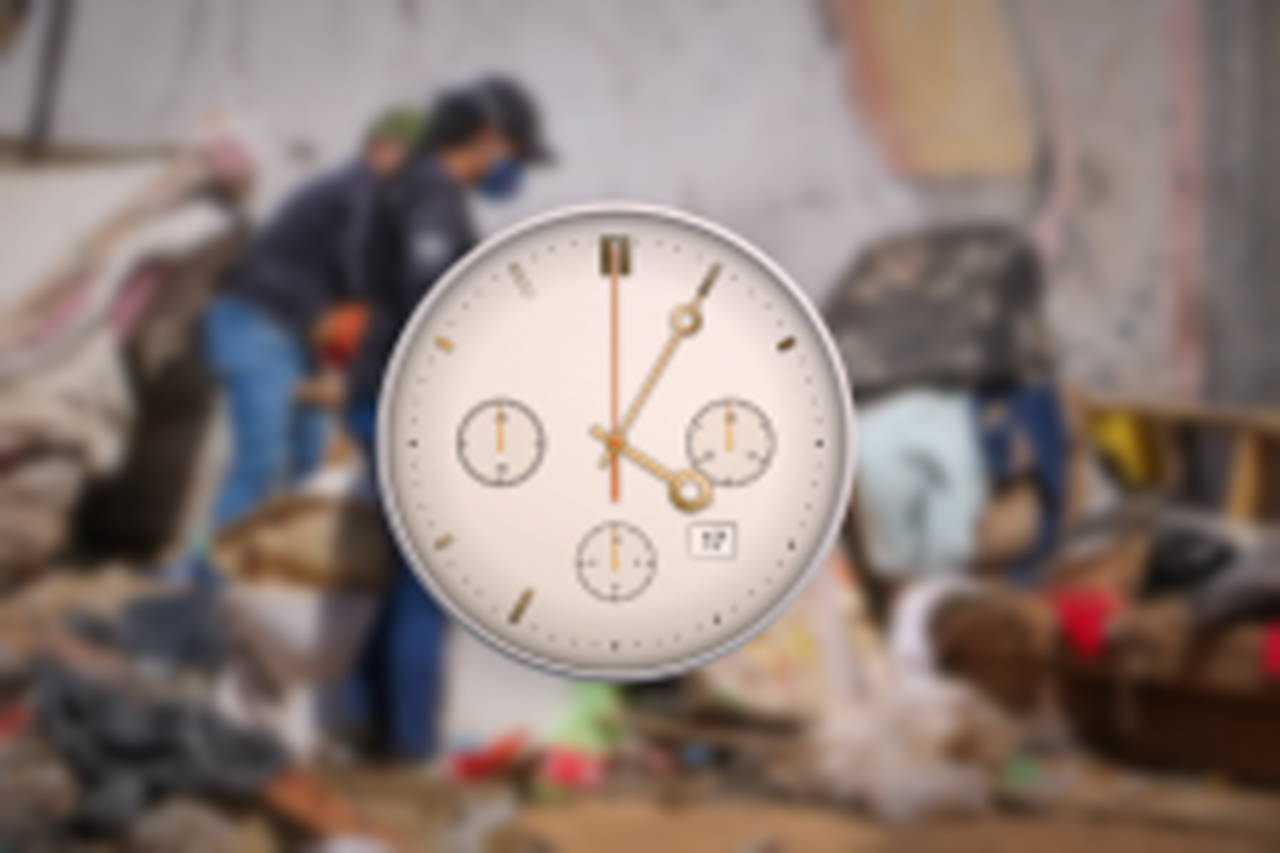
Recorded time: 4.05
